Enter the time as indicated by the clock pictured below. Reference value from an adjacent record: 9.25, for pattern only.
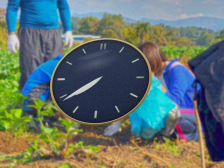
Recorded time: 7.39
